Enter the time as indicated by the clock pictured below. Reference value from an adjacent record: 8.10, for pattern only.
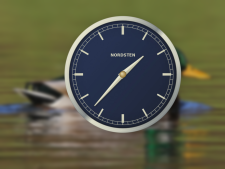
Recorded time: 1.37
